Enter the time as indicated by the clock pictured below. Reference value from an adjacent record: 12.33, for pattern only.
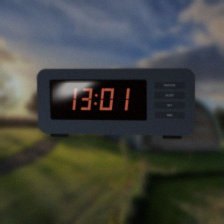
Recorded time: 13.01
